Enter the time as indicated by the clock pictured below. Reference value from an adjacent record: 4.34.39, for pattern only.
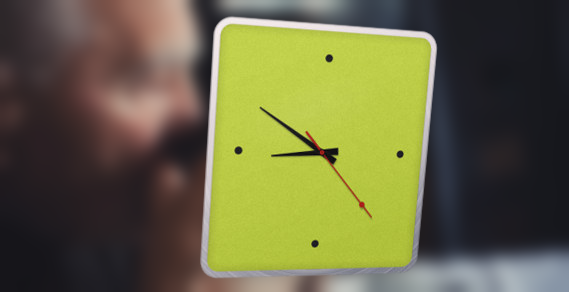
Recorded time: 8.50.23
